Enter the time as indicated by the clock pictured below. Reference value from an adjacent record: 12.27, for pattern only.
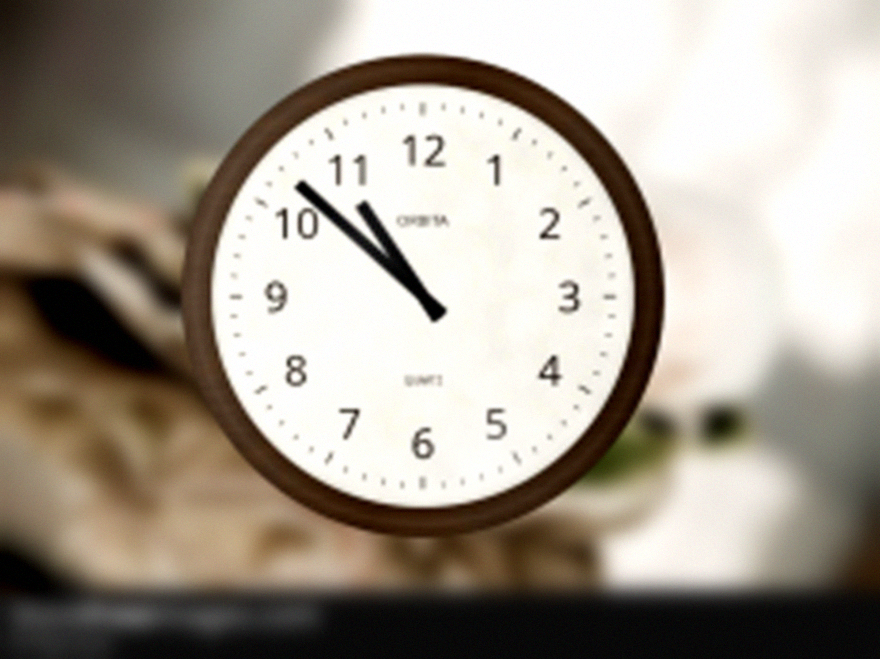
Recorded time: 10.52
